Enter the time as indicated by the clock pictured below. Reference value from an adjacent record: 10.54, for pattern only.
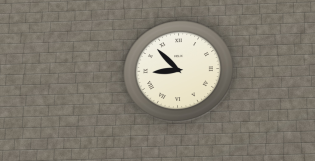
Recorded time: 8.53
